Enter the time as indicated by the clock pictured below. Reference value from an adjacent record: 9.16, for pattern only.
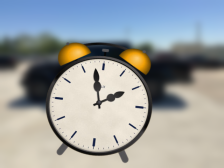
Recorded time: 1.58
